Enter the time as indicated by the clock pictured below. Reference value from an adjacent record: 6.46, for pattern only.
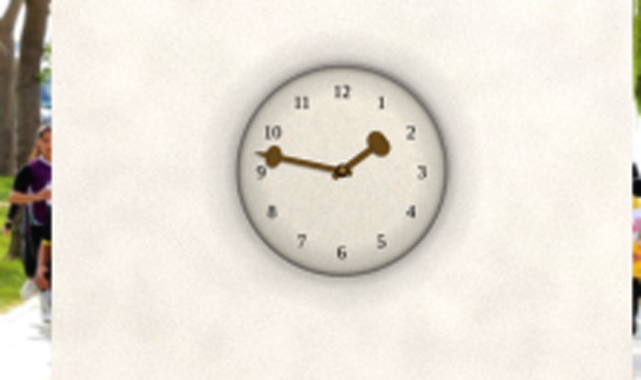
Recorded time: 1.47
